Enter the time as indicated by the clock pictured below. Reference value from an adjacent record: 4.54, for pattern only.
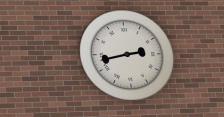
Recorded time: 2.43
